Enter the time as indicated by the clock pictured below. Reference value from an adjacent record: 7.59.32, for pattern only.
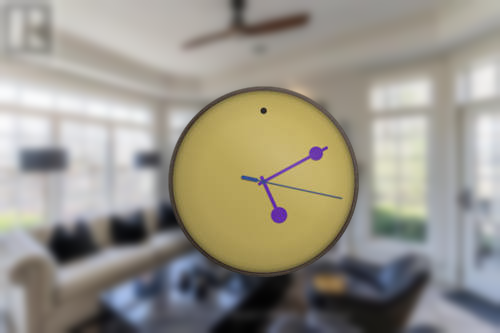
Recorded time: 5.10.17
